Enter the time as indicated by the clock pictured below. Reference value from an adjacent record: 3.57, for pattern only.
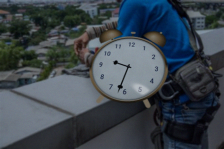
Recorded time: 9.32
